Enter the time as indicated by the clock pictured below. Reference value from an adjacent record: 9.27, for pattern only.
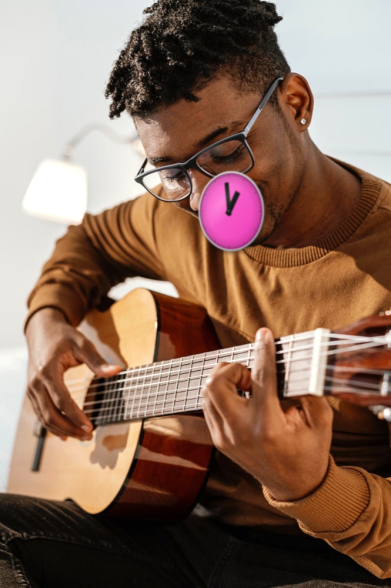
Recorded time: 12.59
